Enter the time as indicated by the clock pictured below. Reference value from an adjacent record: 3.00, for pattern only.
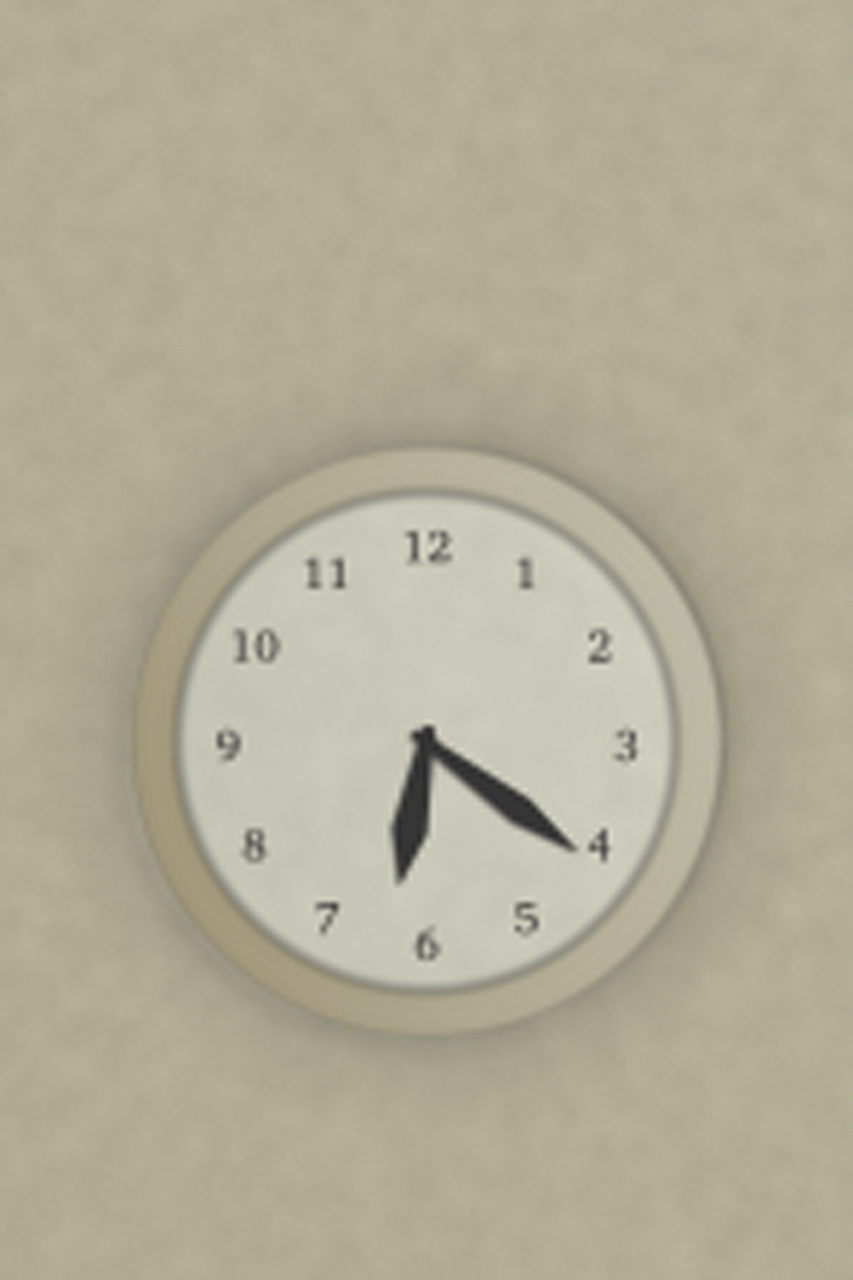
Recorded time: 6.21
